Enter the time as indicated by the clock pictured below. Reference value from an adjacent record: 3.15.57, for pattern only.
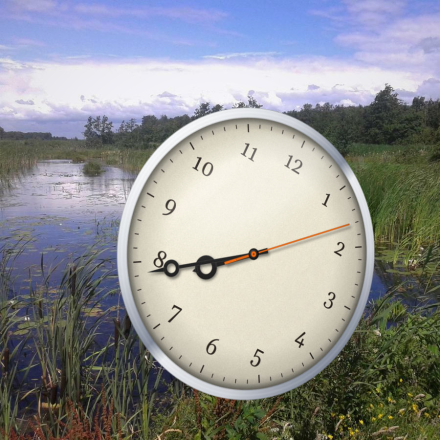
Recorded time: 7.39.08
